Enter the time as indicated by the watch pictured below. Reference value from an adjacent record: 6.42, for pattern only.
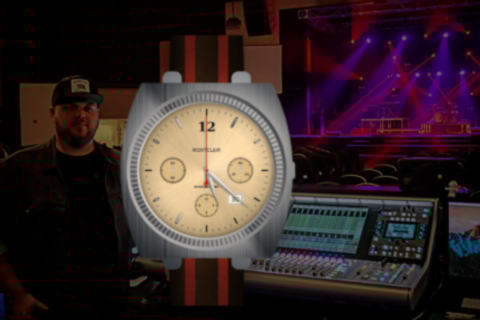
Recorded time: 5.22
